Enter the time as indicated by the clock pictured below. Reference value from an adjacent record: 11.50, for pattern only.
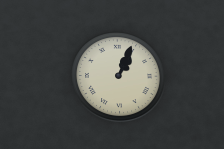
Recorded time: 1.04
